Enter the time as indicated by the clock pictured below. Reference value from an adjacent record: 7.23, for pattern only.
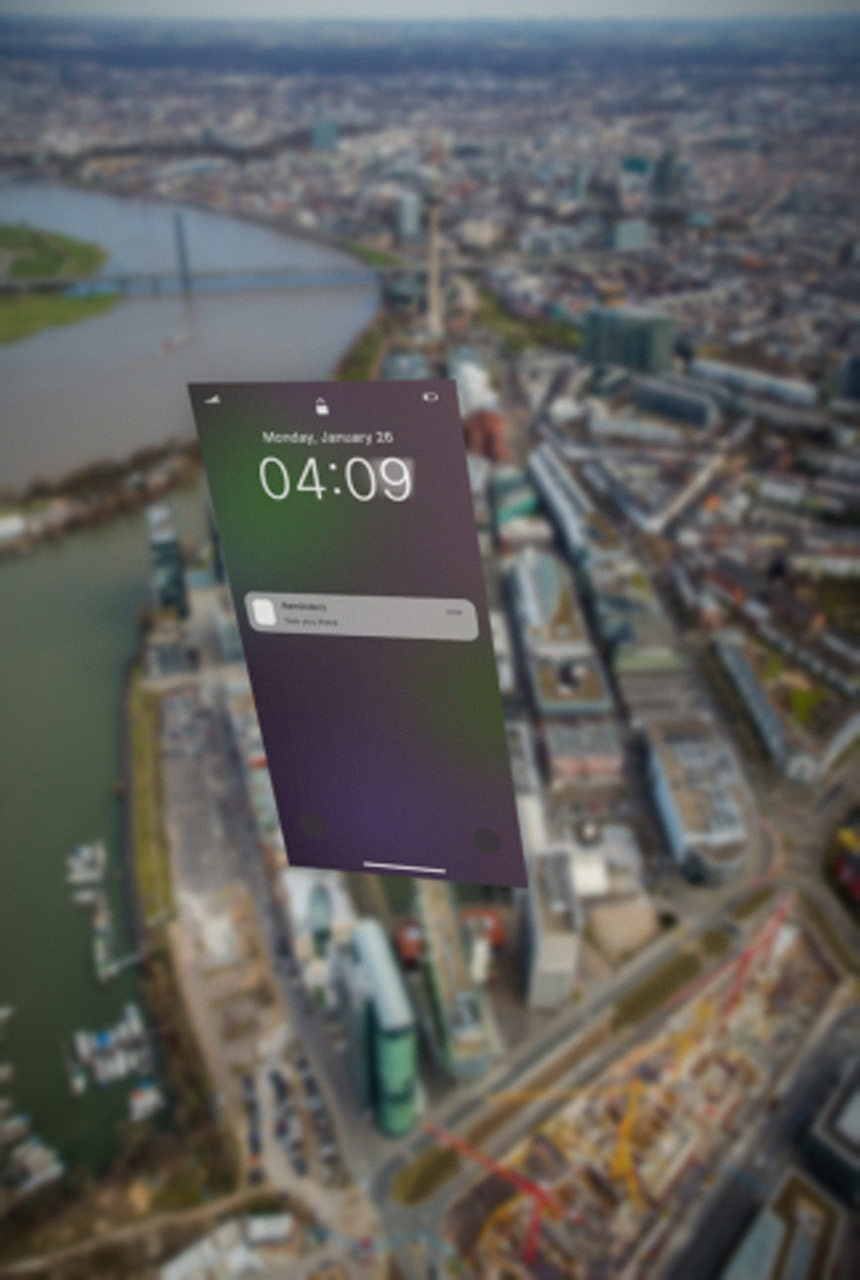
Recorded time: 4.09
